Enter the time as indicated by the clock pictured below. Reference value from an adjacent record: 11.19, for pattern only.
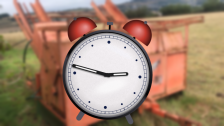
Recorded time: 2.47
